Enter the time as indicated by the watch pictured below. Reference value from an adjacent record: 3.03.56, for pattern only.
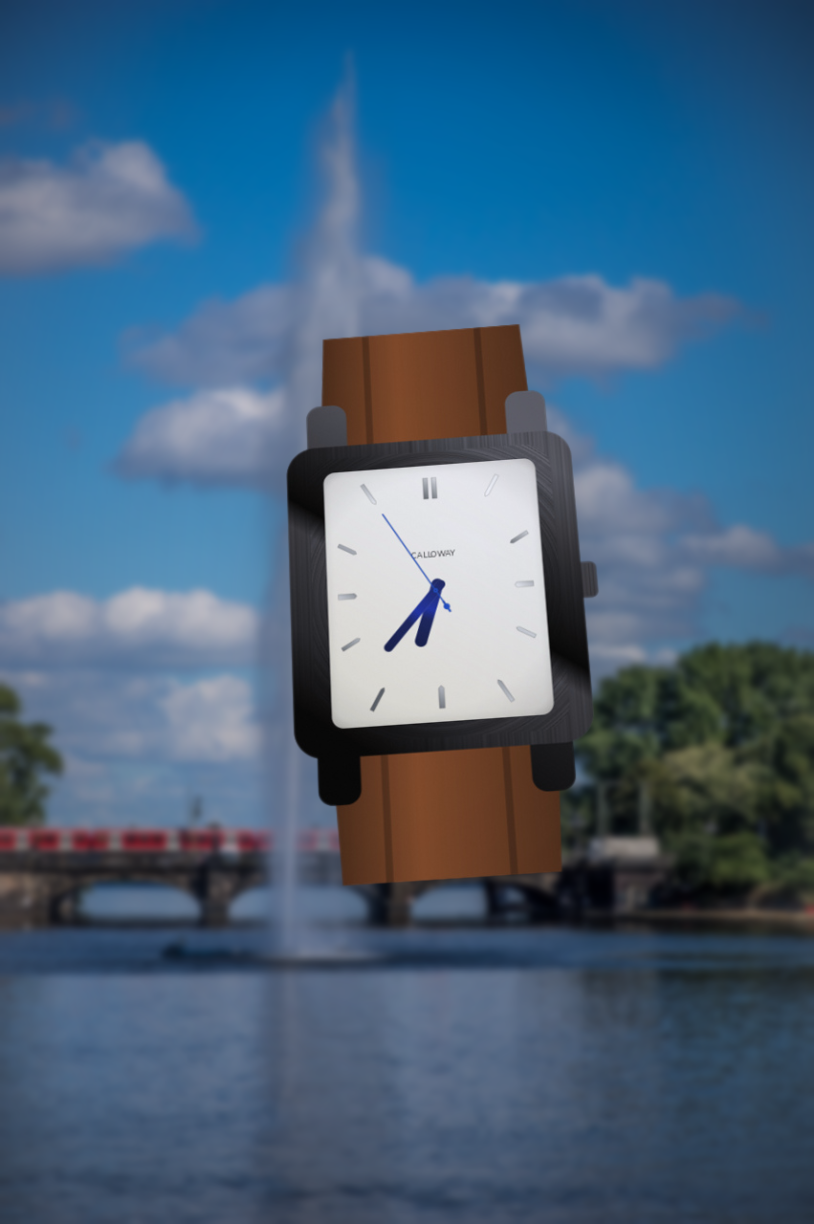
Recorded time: 6.36.55
